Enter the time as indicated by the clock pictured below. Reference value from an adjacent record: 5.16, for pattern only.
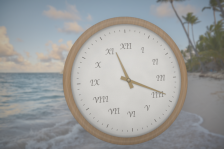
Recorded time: 11.19
